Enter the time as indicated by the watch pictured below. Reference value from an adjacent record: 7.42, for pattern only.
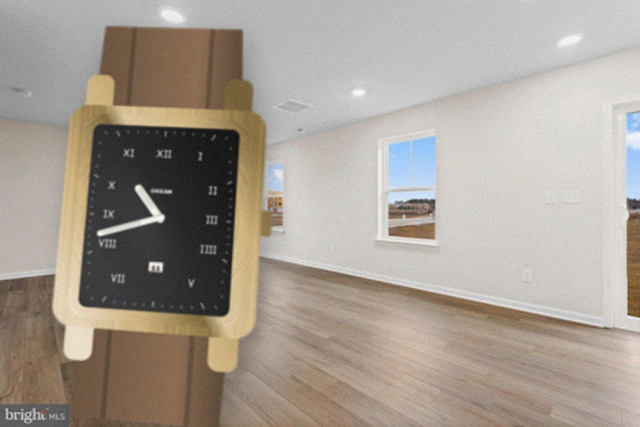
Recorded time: 10.42
